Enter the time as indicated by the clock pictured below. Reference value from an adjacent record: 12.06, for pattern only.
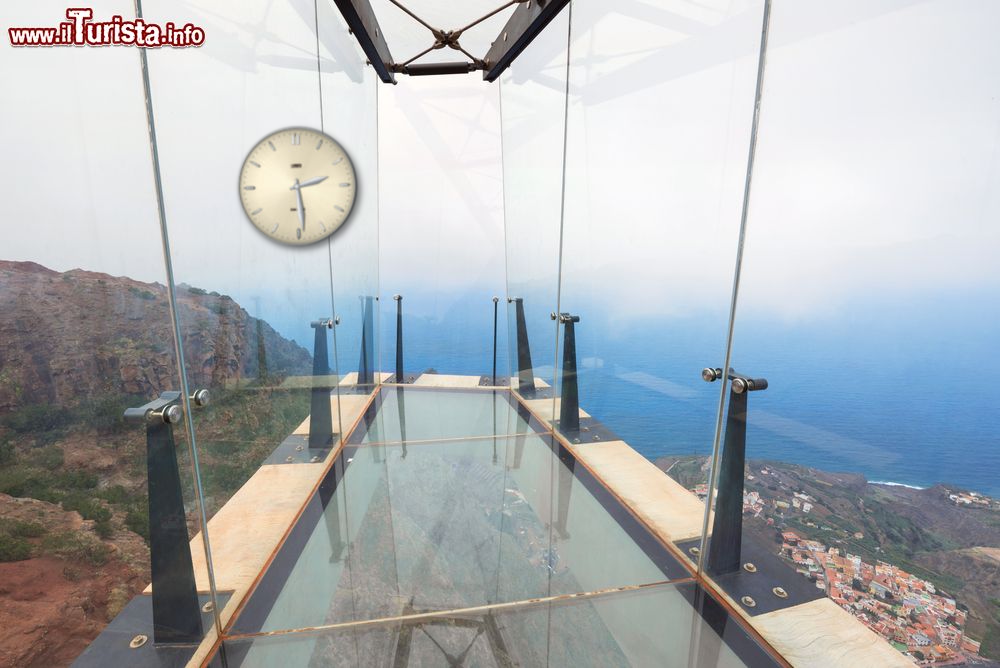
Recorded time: 2.29
